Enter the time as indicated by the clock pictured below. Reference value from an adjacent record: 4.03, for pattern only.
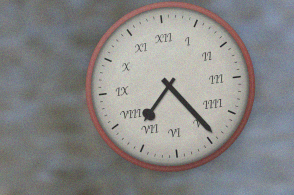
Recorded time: 7.24
